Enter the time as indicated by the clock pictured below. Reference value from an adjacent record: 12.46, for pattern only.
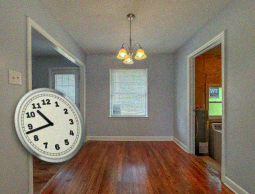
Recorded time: 10.43
